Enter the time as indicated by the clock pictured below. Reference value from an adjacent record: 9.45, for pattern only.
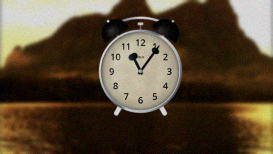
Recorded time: 11.06
